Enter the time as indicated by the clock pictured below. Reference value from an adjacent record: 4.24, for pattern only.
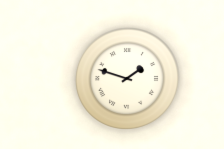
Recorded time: 1.48
